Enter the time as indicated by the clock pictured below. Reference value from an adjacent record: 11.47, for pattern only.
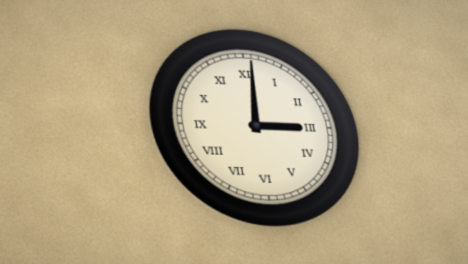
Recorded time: 3.01
